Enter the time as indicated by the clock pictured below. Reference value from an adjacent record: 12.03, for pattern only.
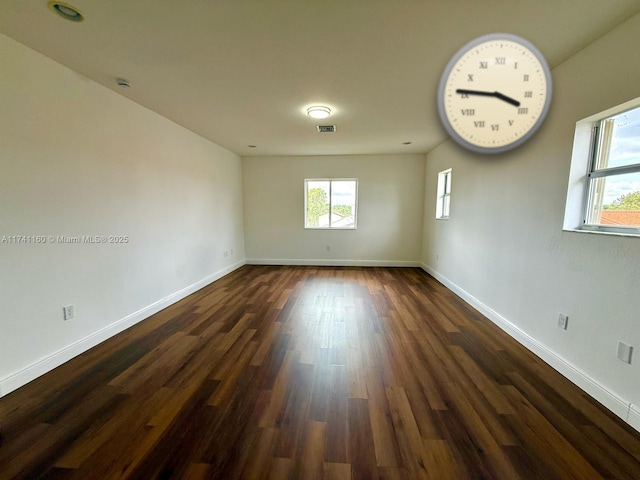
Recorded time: 3.46
